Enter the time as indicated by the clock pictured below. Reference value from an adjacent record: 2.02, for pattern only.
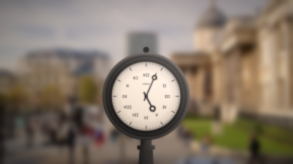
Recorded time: 5.04
